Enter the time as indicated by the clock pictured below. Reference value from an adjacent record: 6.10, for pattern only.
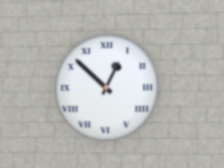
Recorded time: 12.52
